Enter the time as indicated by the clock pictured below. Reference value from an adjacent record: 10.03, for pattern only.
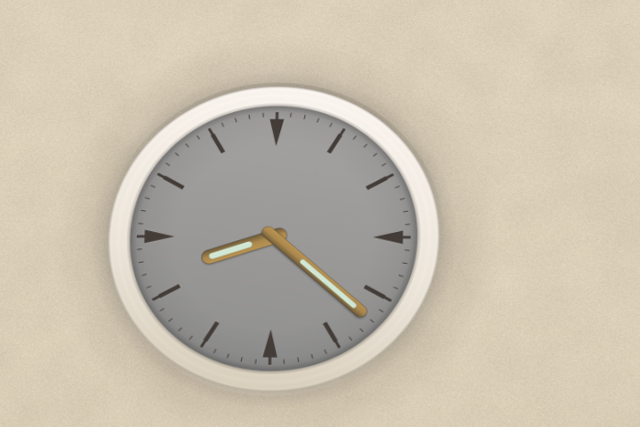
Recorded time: 8.22
